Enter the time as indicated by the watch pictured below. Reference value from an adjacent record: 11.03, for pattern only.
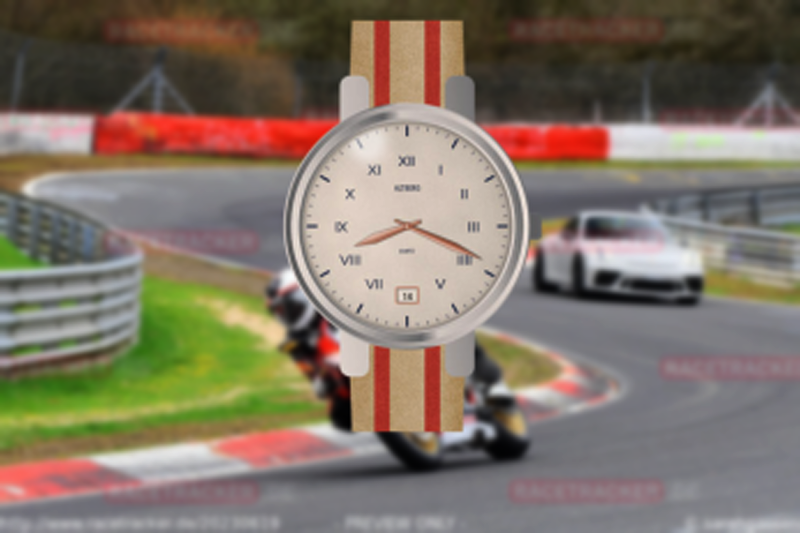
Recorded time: 8.19
